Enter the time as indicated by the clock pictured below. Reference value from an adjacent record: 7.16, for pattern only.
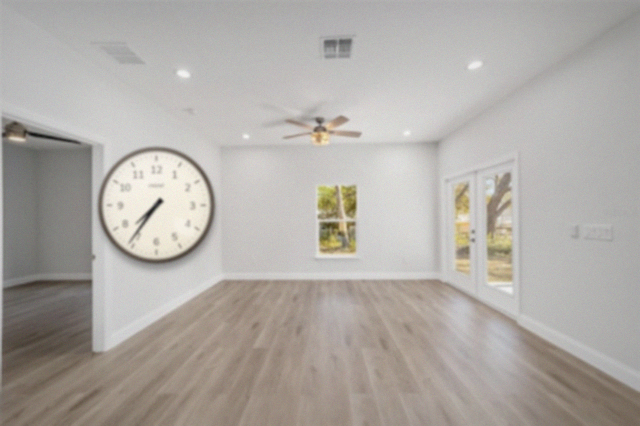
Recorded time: 7.36
